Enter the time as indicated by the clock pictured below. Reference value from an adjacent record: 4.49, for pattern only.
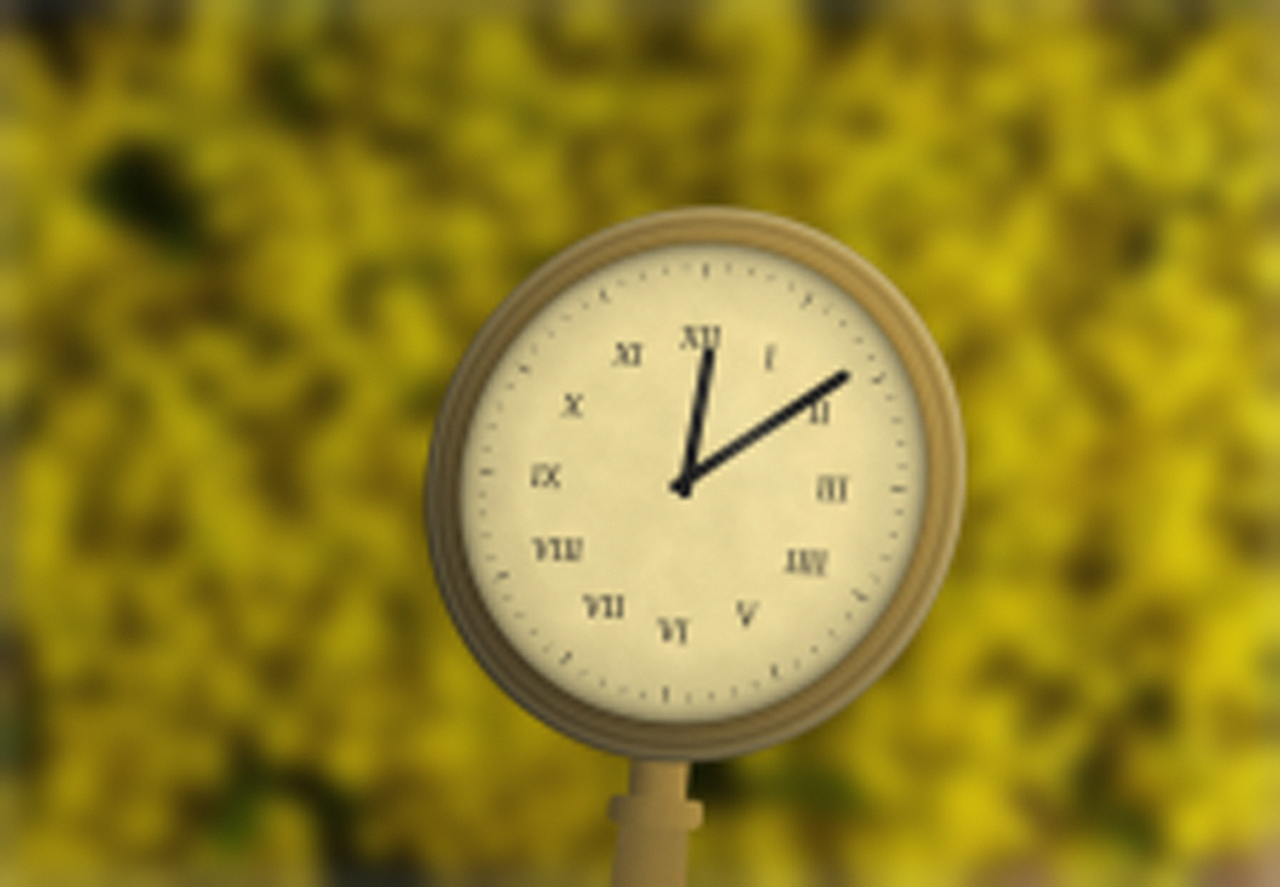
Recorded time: 12.09
